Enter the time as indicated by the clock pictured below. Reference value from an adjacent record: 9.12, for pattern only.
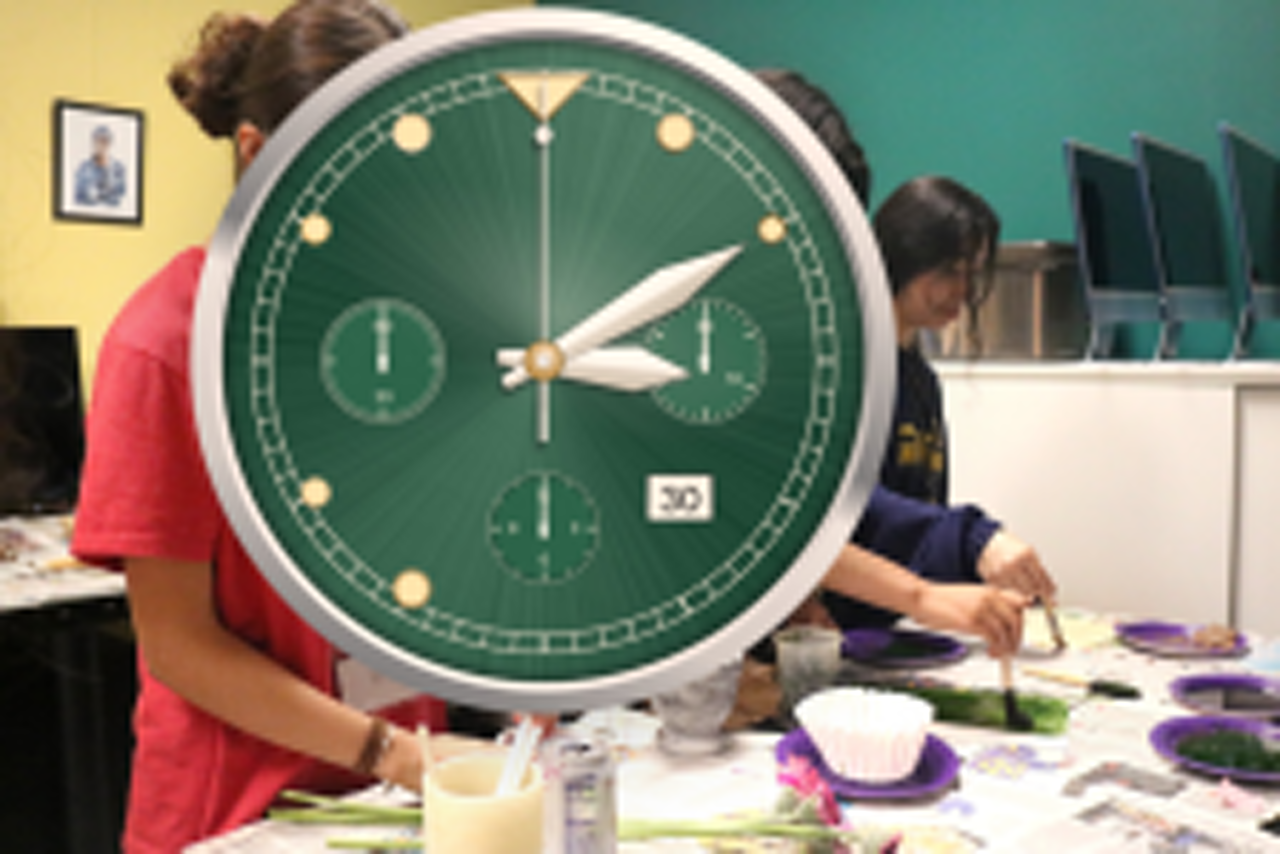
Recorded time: 3.10
